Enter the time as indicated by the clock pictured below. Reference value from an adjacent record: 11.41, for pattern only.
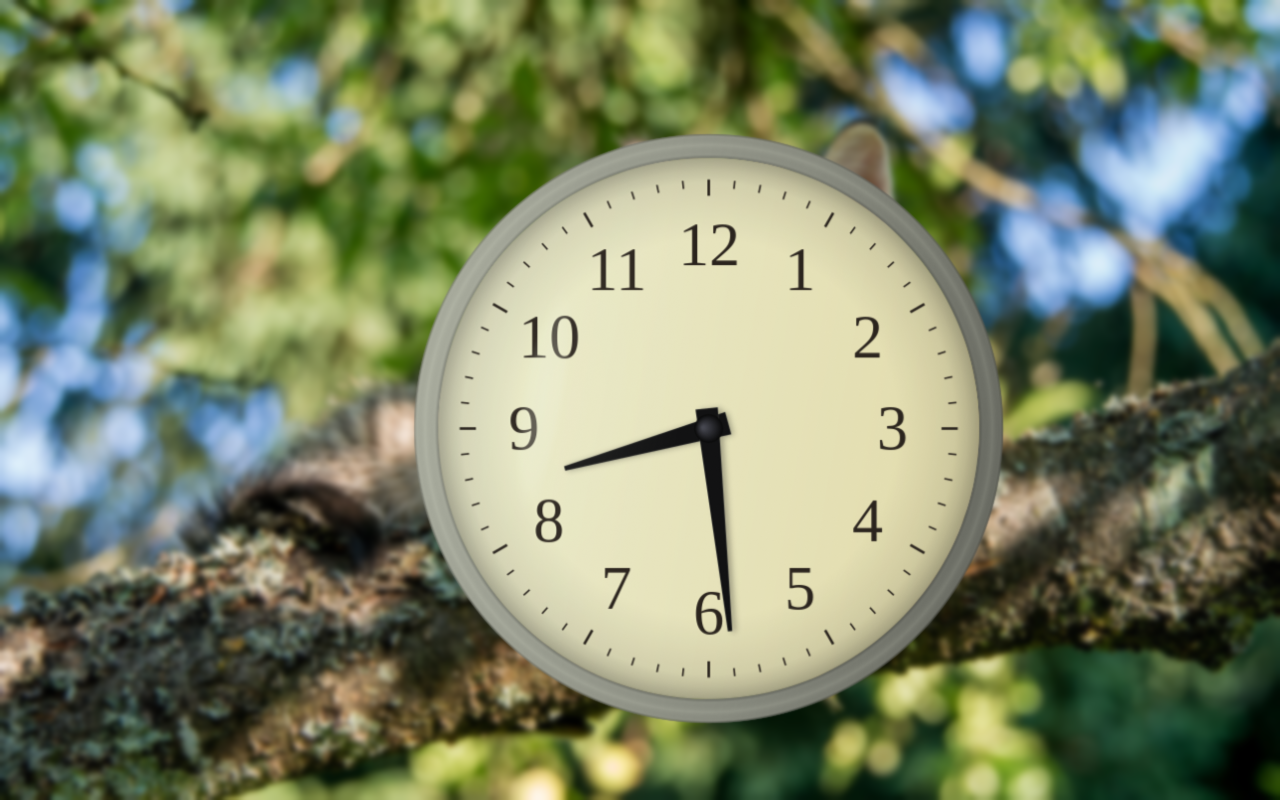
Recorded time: 8.29
